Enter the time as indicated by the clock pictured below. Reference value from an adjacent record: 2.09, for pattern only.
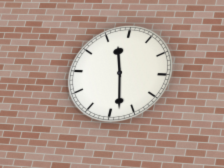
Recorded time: 11.28
